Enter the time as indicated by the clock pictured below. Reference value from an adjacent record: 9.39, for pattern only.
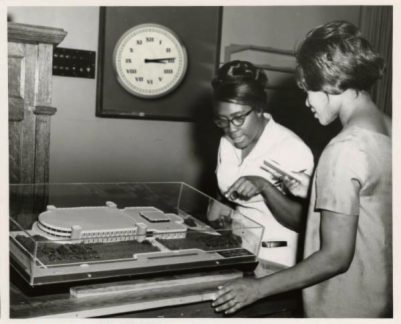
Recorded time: 3.14
